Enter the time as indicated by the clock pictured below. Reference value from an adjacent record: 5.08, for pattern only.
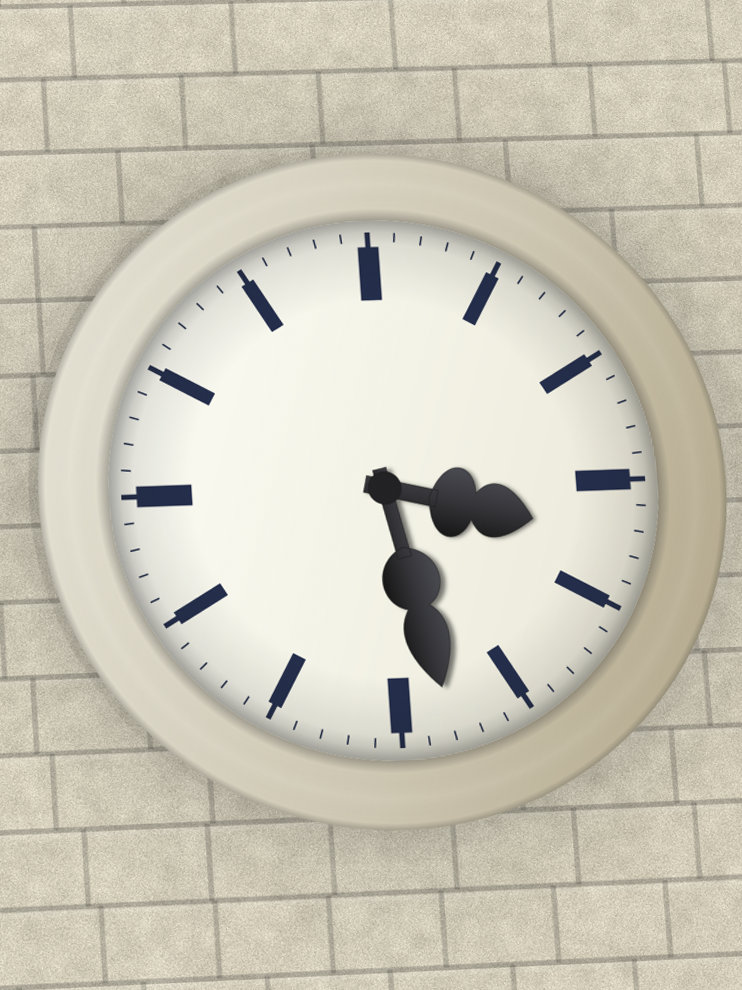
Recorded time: 3.28
